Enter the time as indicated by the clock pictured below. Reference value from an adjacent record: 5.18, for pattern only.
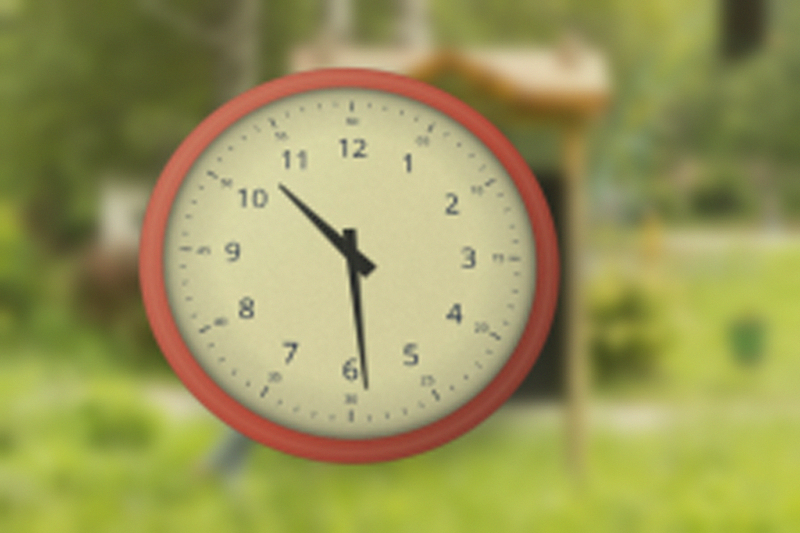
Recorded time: 10.29
